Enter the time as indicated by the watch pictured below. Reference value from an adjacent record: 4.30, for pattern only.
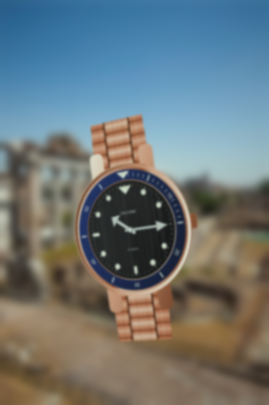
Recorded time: 10.15
